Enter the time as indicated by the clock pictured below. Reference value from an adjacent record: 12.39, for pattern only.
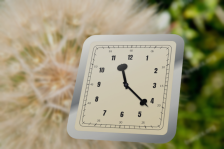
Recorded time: 11.22
